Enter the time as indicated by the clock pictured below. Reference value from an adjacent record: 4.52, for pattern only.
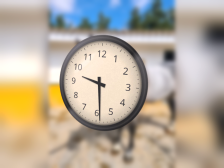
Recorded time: 9.29
